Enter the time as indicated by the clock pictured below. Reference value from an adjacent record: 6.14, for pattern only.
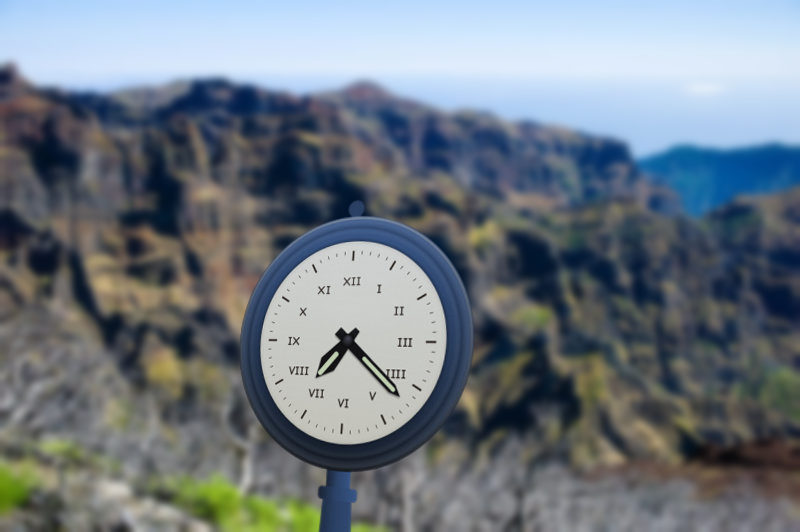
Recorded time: 7.22
